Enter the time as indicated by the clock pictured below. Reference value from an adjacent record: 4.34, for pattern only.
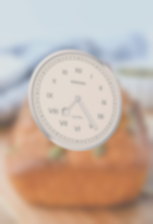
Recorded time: 7.24
